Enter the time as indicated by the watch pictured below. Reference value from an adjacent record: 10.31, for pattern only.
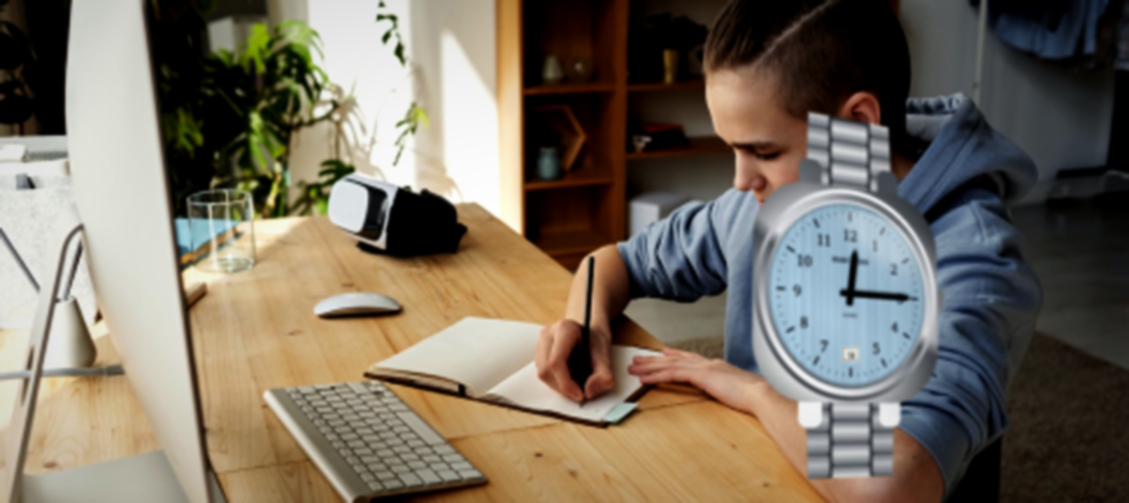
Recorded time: 12.15
